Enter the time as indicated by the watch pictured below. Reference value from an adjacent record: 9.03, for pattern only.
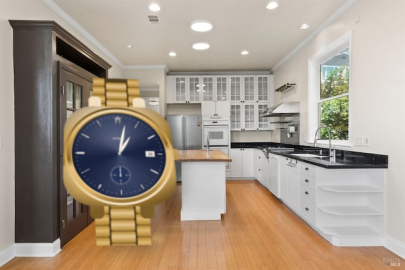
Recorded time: 1.02
